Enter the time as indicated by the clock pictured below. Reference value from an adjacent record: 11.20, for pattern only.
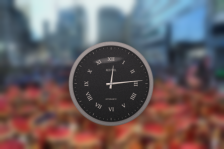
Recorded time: 12.14
